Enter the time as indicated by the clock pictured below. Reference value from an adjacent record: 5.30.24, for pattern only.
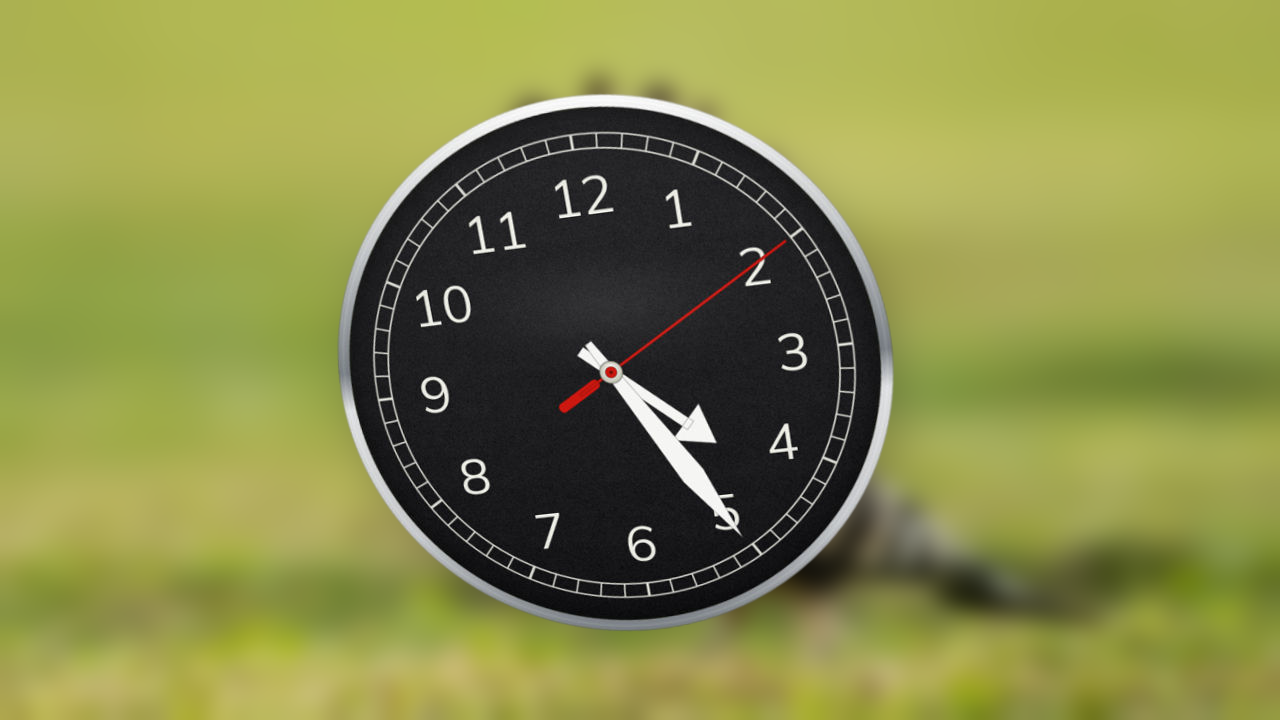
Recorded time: 4.25.10
